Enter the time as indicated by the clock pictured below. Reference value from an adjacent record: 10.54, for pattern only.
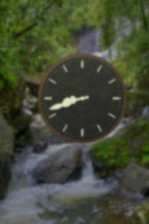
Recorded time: 8.42
